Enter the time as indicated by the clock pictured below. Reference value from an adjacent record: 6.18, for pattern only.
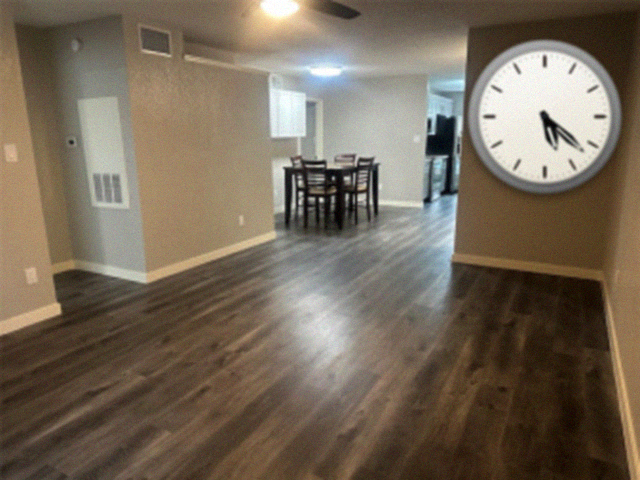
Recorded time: 5.22
